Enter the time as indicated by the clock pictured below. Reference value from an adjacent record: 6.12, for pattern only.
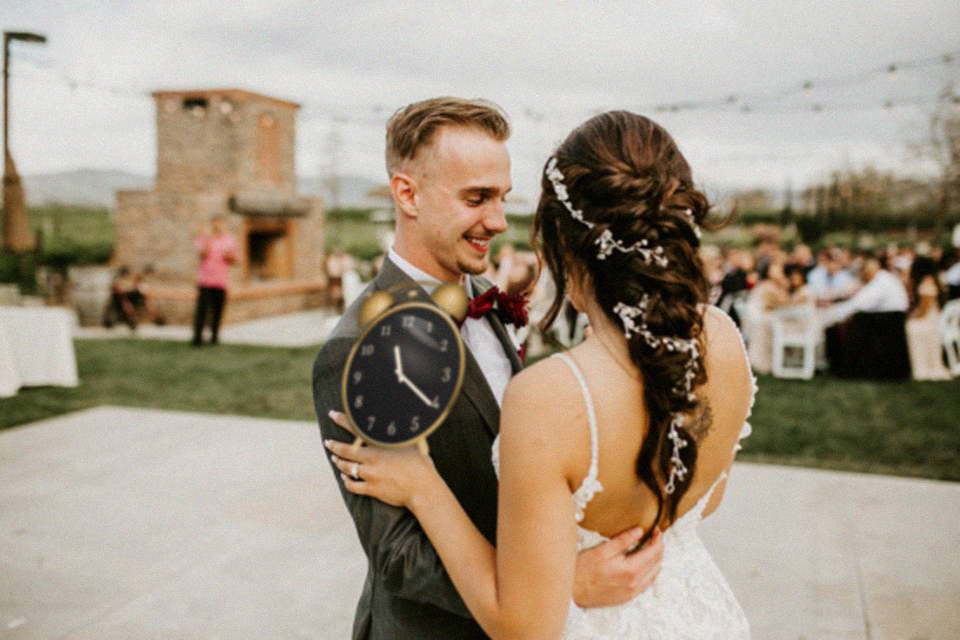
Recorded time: 11.21
